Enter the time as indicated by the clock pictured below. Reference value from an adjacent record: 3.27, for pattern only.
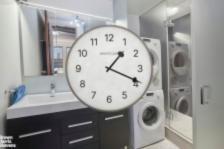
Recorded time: 1.19
